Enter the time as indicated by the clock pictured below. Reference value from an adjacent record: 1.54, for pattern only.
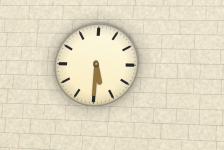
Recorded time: 5.30
